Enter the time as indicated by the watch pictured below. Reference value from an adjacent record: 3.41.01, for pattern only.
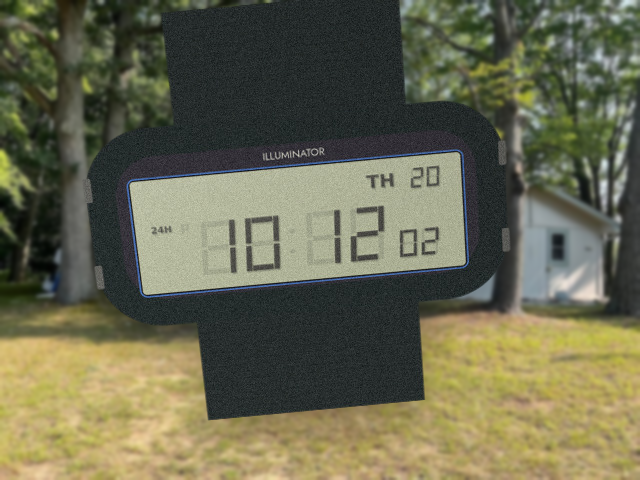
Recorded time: 10.12.02
